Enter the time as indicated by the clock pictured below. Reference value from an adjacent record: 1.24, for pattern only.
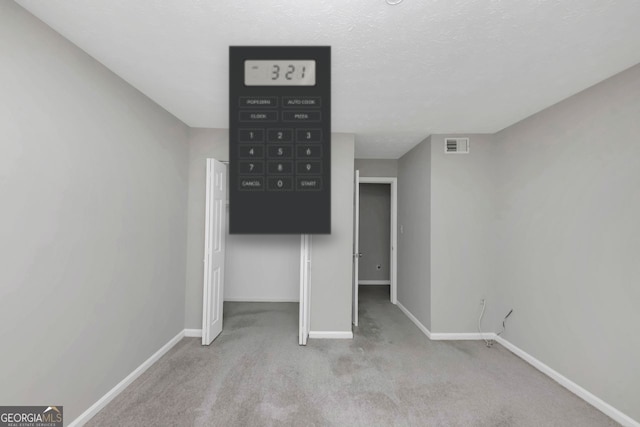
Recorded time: 3.21
